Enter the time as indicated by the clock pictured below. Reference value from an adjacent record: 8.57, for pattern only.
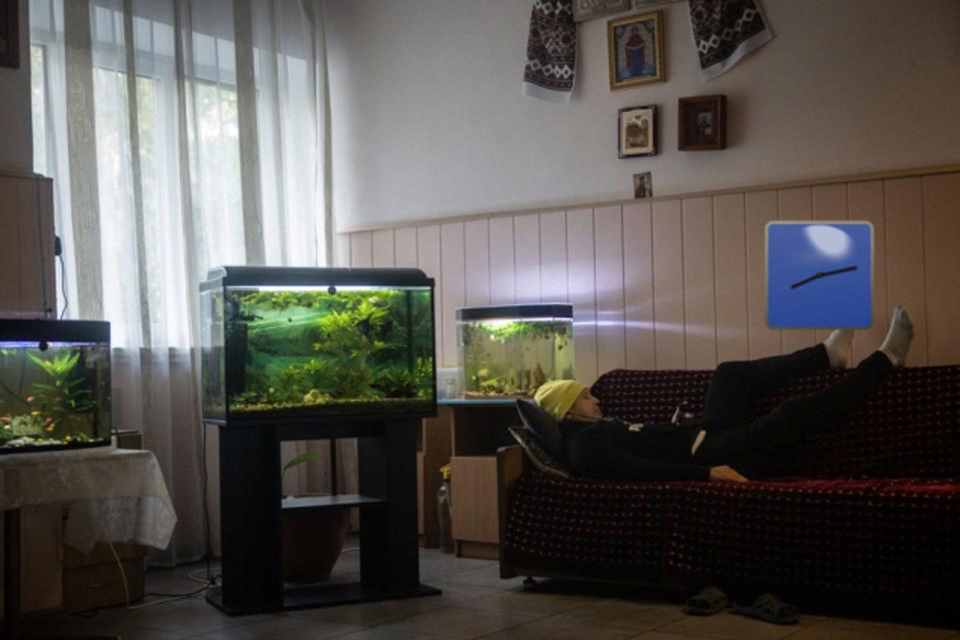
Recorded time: 8.13
